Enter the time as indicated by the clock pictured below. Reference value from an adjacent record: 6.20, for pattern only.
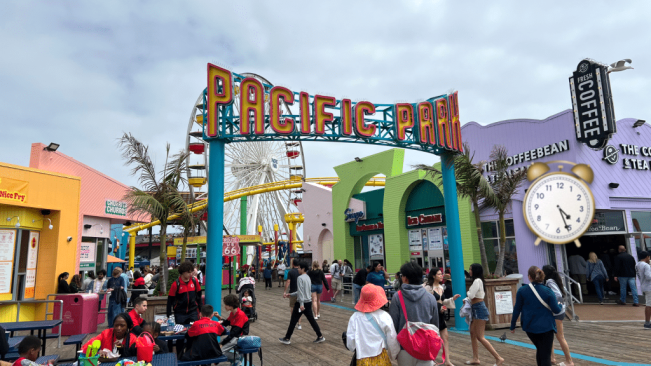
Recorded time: 4.26
